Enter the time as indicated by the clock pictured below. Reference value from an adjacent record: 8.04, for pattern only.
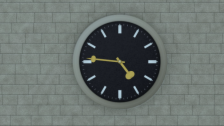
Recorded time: 4.46
